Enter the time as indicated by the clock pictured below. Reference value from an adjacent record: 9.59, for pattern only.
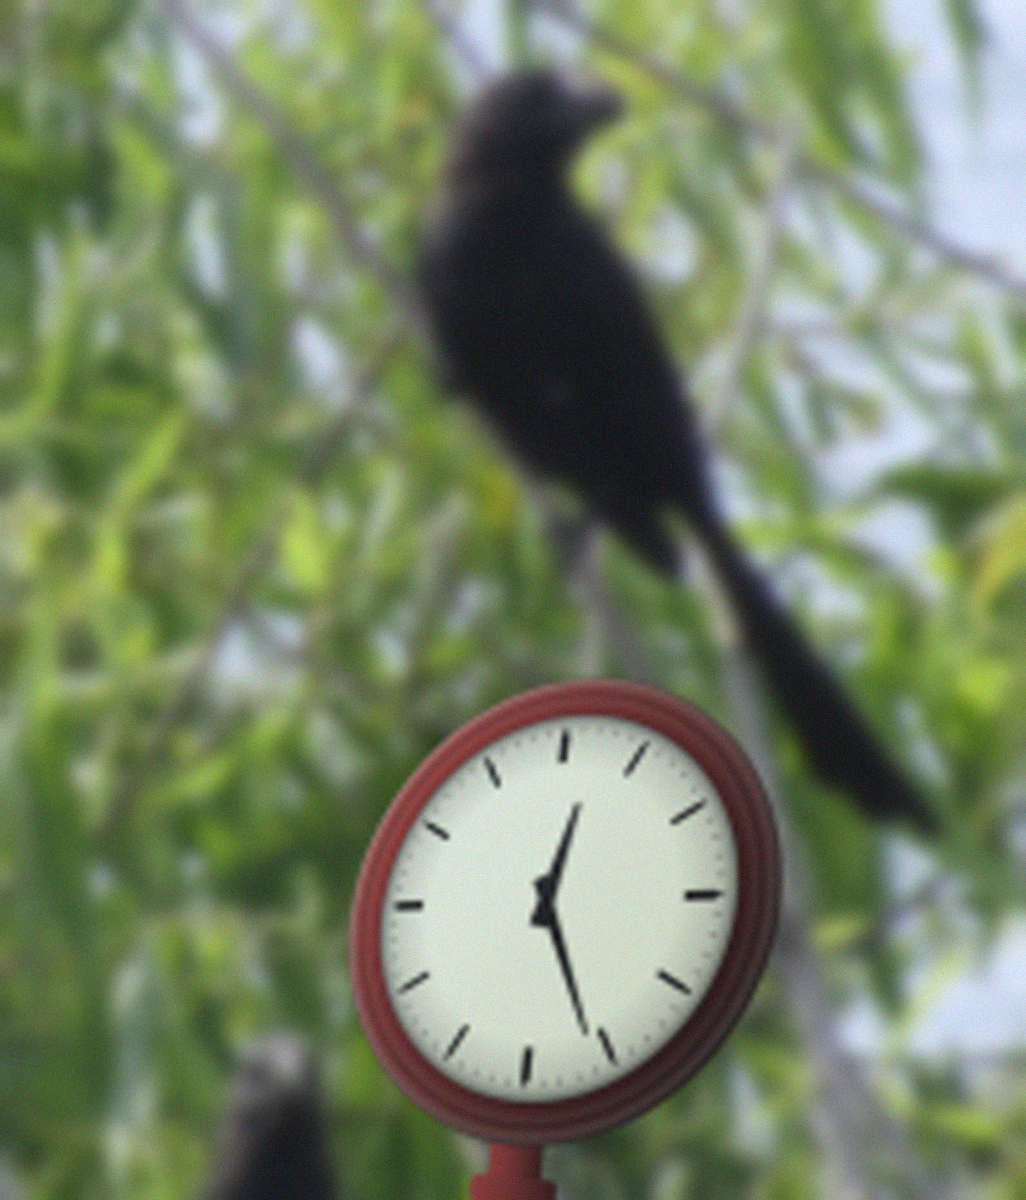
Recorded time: 12.26
